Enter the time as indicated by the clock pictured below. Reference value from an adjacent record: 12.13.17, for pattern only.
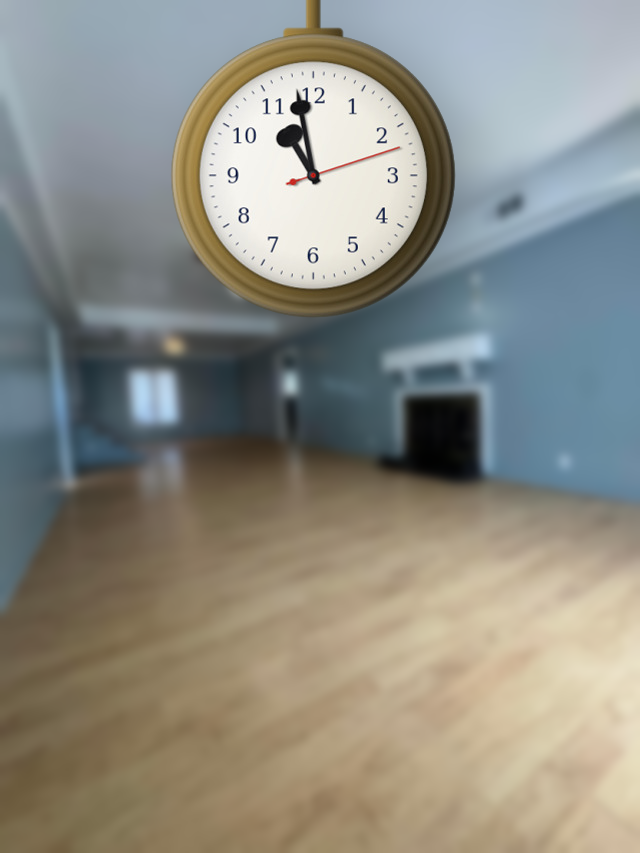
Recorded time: 10.58.12
